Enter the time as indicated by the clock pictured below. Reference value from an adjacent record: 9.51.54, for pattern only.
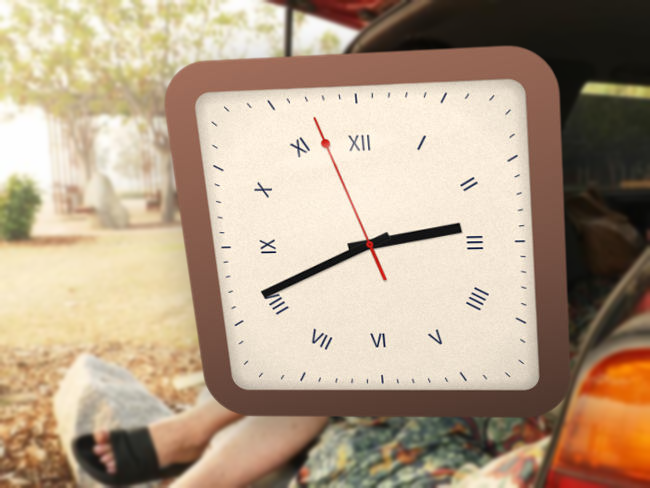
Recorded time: 2.40.57
